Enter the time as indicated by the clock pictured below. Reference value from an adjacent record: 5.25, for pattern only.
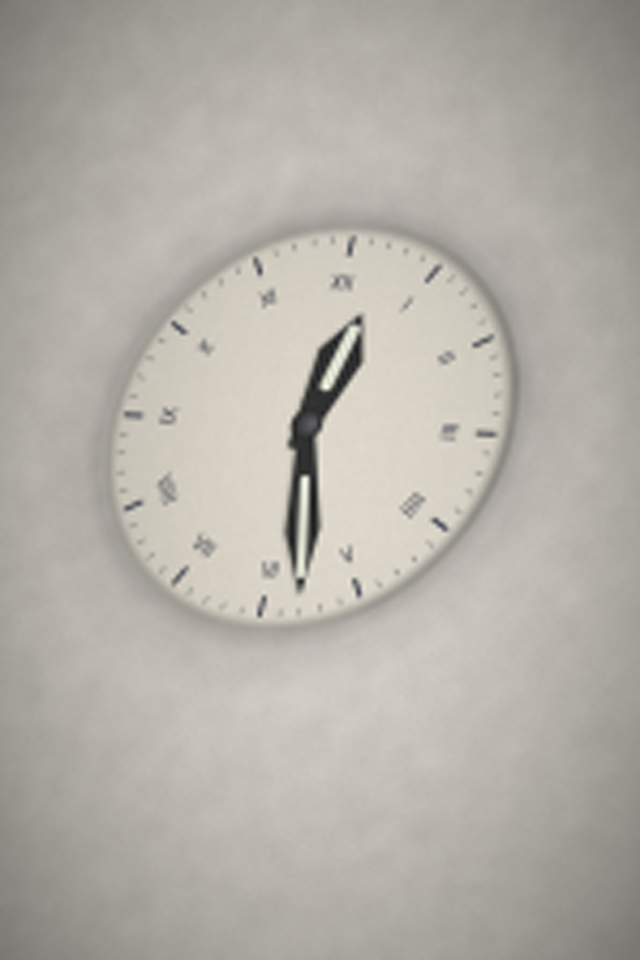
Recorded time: 12.28
